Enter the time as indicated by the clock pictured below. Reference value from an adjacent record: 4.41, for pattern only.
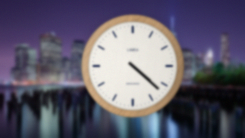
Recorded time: 4.22
